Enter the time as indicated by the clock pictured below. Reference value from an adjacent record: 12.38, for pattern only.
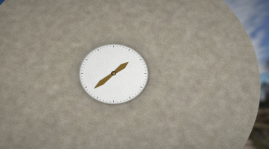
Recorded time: 1.38
